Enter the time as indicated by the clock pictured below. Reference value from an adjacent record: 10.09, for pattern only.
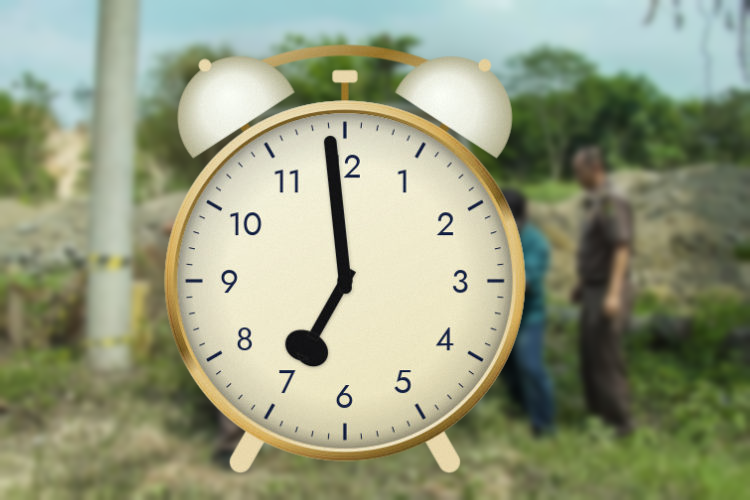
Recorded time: 6.59
